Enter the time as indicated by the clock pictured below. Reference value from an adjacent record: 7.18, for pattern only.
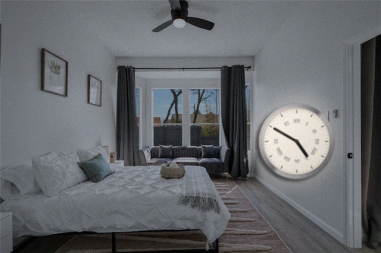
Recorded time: 4.50
